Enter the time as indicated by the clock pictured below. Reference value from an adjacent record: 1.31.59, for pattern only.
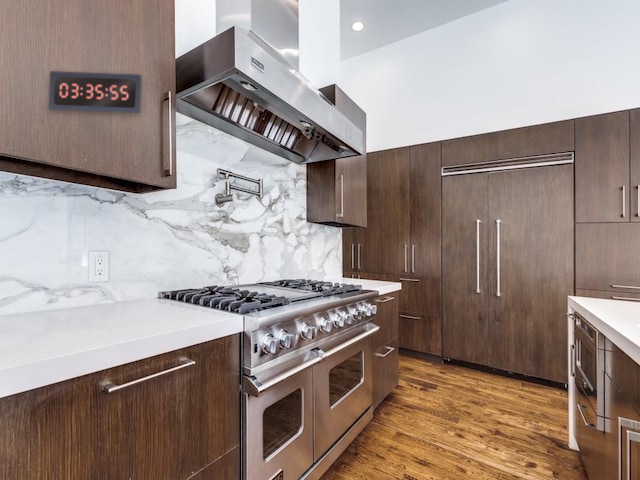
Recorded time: 3.35.55
